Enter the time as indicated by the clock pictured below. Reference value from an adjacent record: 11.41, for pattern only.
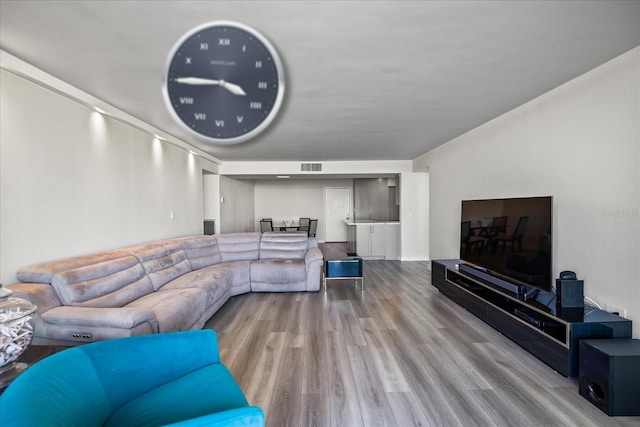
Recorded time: 3.45
